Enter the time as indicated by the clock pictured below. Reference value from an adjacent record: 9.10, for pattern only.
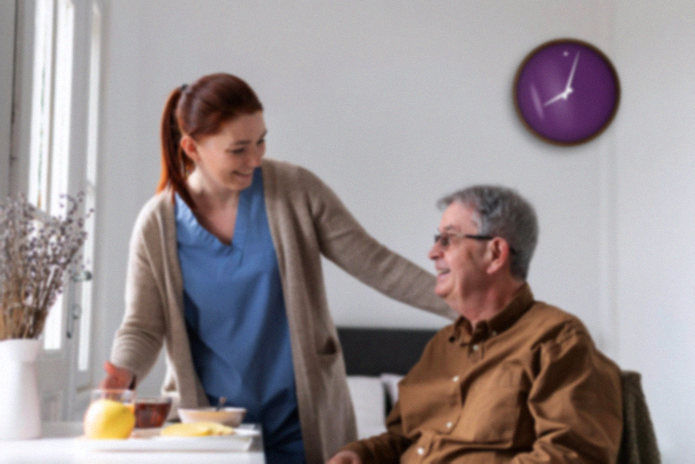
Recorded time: 8.03
